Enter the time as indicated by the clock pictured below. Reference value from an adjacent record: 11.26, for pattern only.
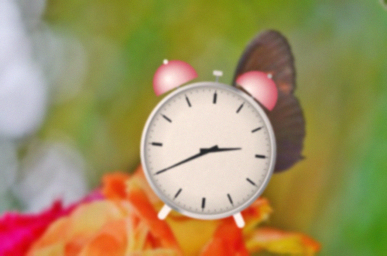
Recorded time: 2.40
